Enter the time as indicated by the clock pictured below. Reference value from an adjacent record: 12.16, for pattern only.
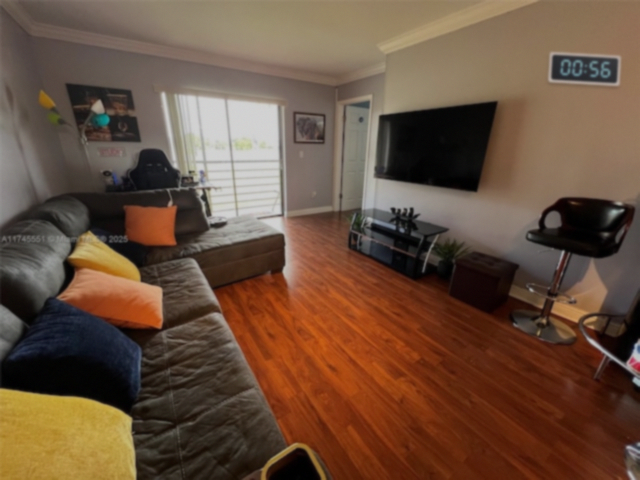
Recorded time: 0.56
